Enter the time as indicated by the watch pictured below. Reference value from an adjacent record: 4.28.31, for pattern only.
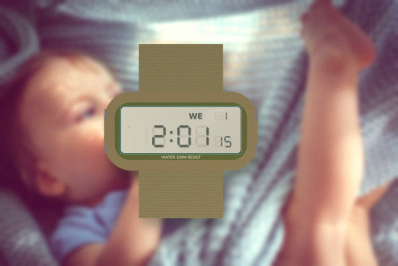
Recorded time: 2.01.15
